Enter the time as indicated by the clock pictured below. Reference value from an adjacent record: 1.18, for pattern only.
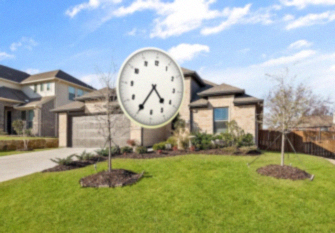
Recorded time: 4.35
